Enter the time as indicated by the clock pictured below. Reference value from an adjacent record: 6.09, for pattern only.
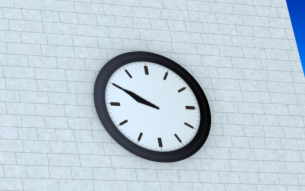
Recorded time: 9.50
